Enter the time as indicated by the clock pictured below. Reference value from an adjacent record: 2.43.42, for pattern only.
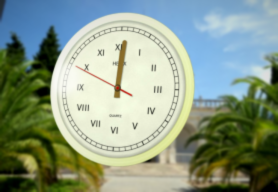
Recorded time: 12.00.49
